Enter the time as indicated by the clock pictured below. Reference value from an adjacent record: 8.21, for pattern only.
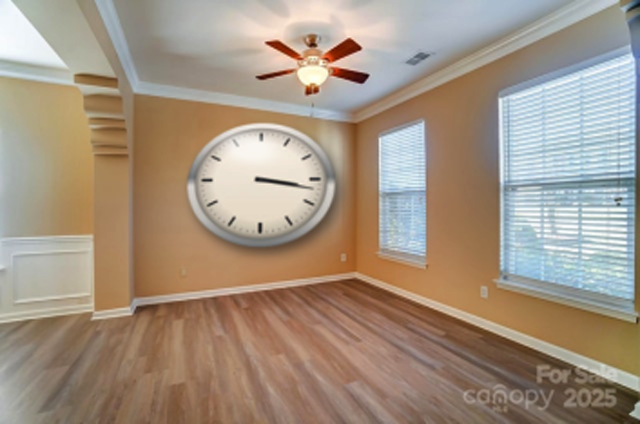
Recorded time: 3.17
